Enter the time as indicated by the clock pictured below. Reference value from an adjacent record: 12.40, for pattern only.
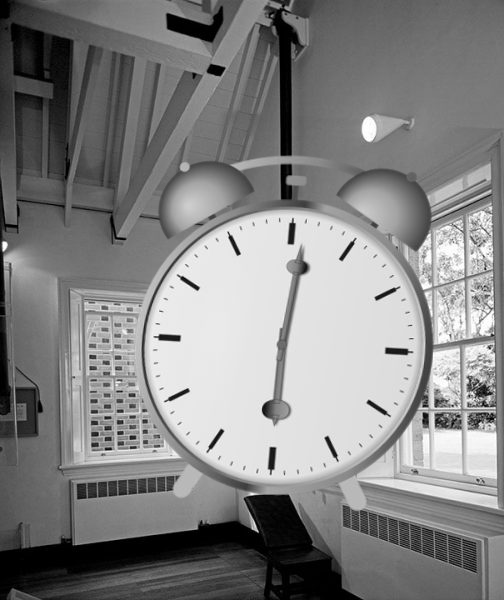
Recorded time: 6.01
